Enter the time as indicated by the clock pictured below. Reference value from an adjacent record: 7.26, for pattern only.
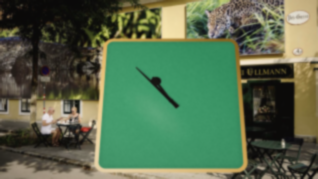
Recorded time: 10.53
